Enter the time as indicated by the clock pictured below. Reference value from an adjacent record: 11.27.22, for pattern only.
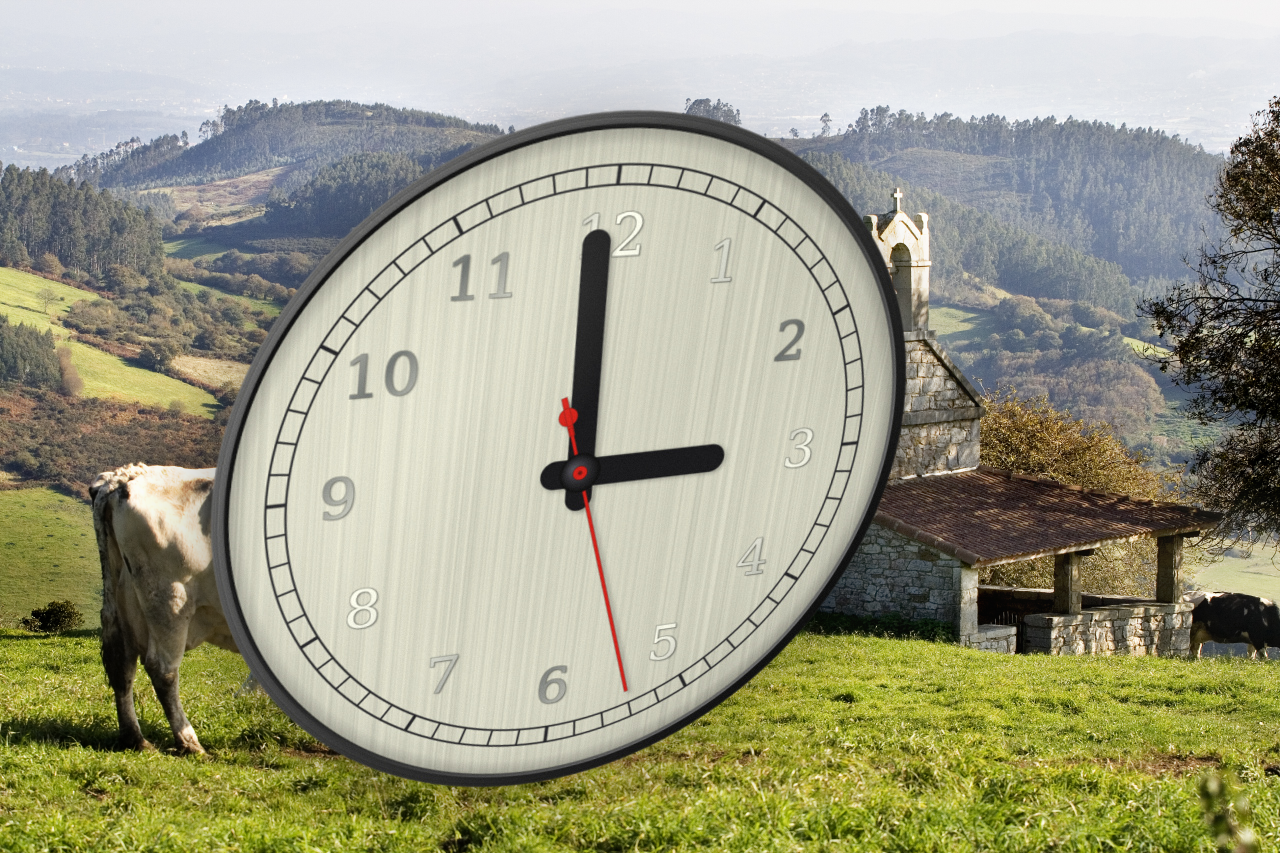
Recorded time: 2.59.27
